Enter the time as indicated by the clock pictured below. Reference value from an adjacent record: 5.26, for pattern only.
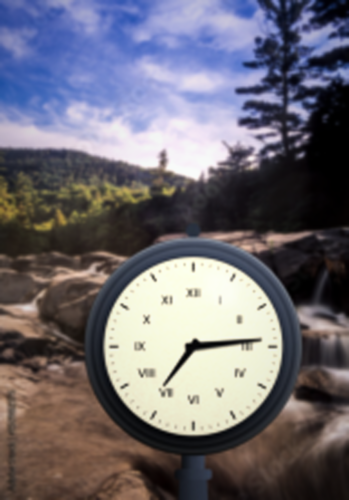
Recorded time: 7.14
